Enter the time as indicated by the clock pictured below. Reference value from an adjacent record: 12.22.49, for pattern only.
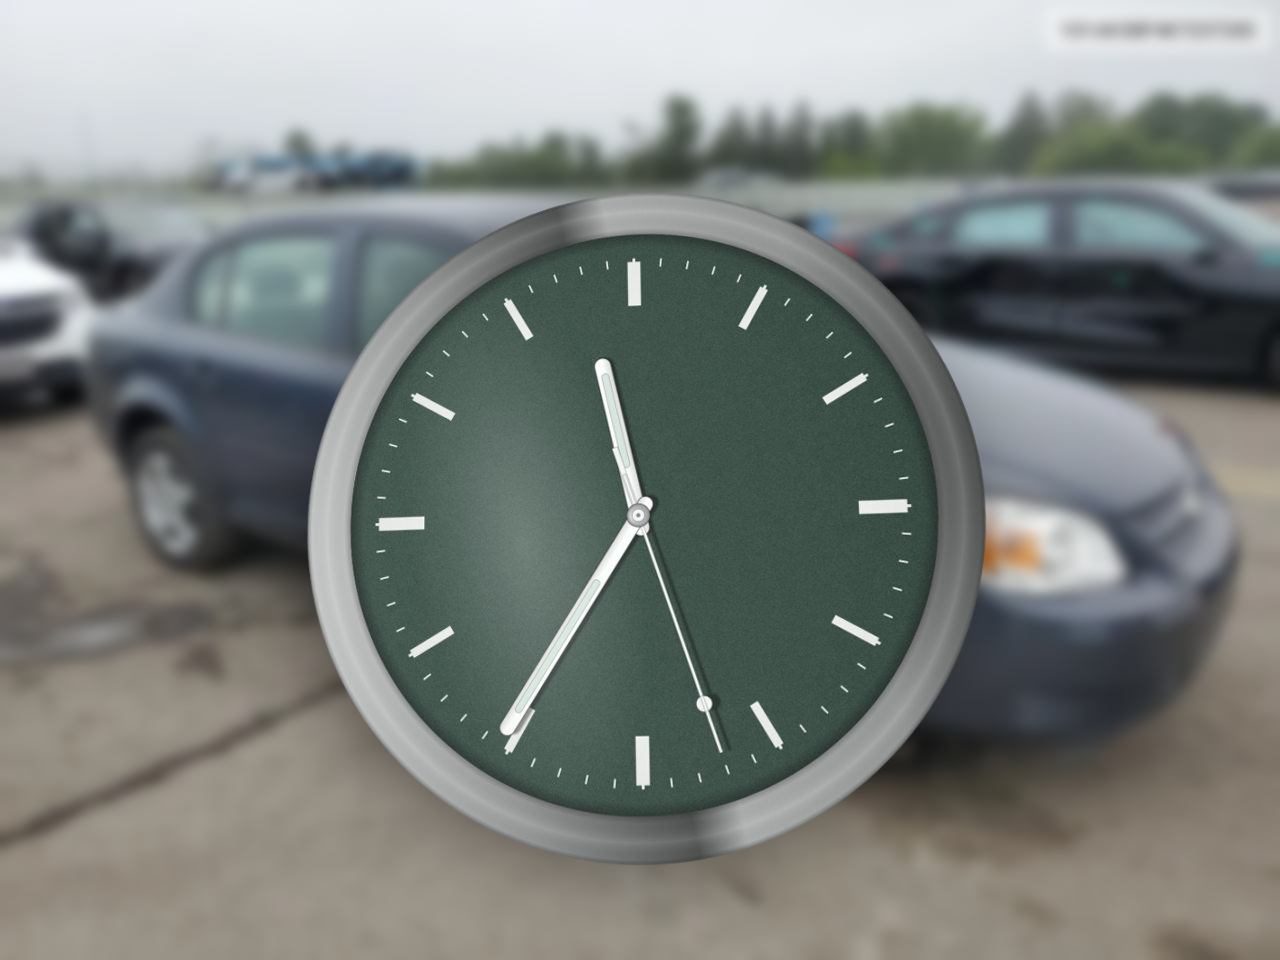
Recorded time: 11.35.27
